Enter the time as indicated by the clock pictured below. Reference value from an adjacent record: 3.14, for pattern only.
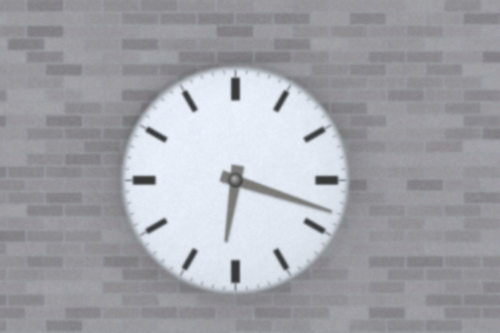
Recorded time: 6.18
